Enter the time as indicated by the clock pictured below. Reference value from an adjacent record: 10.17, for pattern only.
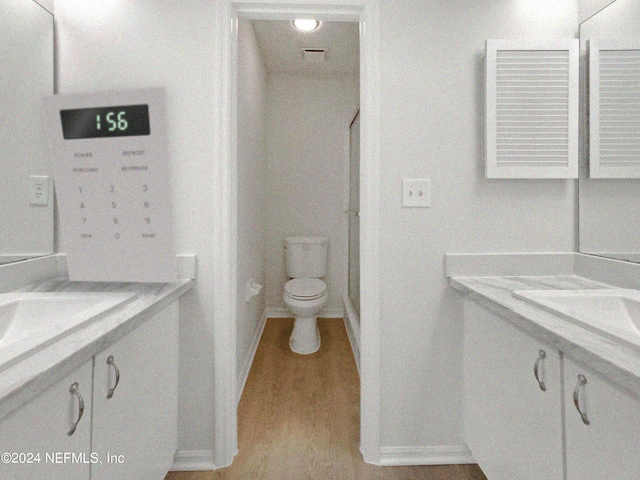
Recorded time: 1.56
